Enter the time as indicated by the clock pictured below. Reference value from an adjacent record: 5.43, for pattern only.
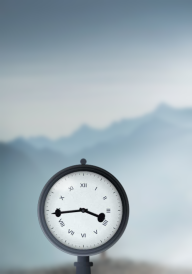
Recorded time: 3.44
